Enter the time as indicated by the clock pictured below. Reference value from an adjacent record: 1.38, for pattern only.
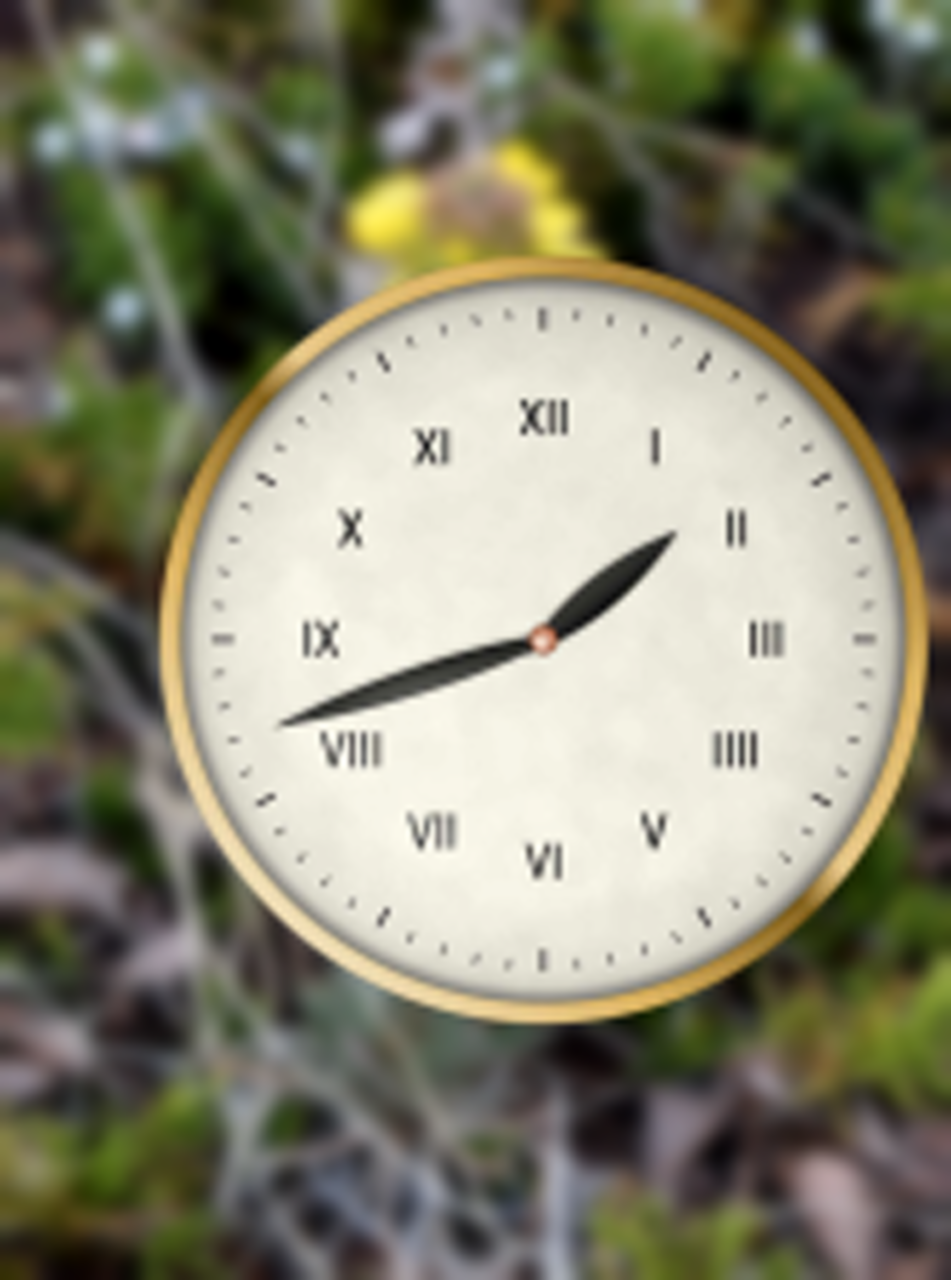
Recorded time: 1.42
